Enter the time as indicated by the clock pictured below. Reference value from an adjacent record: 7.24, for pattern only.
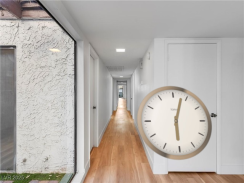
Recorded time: 6.03
